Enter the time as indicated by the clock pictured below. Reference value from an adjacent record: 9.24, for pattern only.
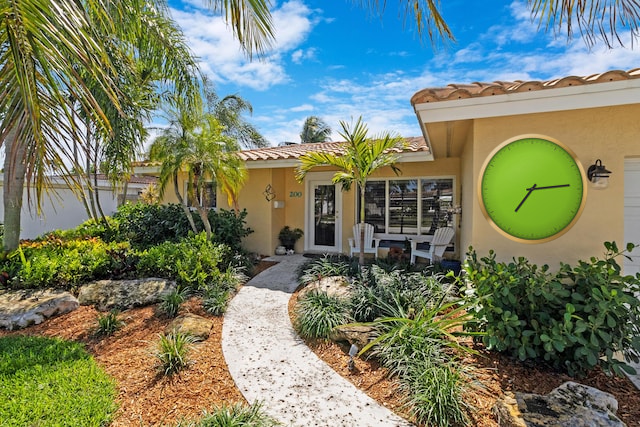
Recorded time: 7.14
